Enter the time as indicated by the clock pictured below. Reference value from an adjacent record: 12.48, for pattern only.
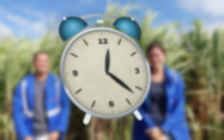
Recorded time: 12.22
